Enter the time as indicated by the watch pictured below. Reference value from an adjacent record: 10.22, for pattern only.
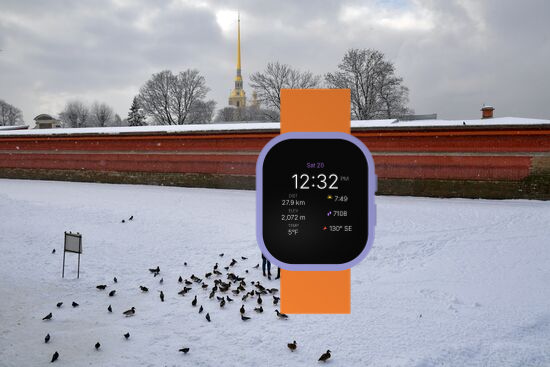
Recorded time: 12.32
